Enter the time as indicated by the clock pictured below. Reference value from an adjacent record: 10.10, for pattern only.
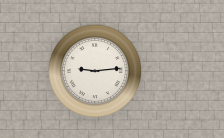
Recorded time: 9.14
